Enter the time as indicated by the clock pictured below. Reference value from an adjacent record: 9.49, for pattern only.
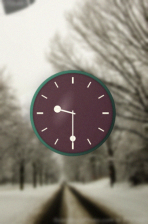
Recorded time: 9.30
